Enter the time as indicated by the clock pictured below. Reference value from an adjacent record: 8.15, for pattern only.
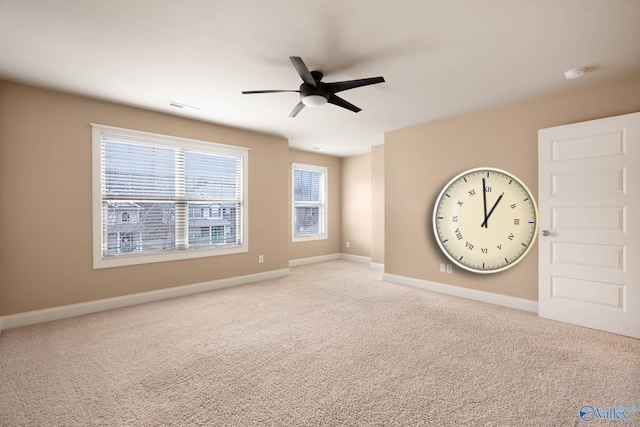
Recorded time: 12.59
